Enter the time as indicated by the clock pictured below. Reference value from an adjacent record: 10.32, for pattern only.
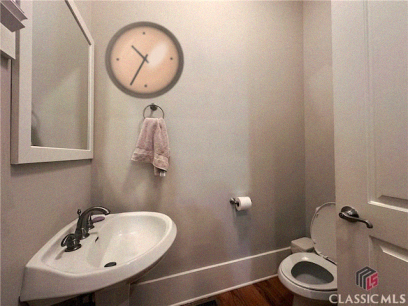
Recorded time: 10.35
